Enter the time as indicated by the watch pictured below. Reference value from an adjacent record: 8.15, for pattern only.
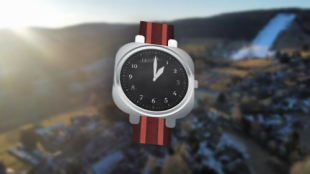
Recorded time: 1.00
